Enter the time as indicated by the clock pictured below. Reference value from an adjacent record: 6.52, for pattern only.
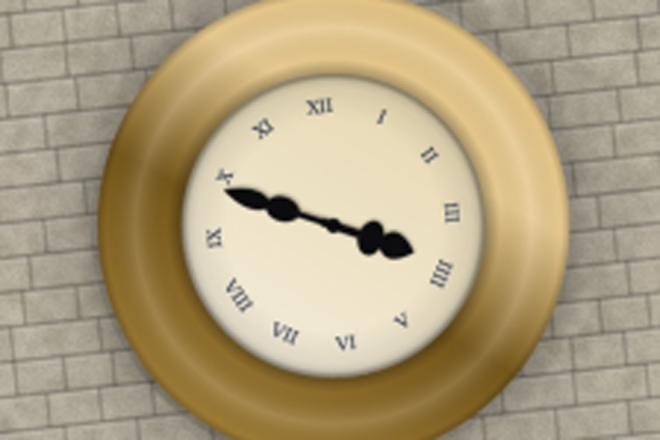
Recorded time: 3.49
